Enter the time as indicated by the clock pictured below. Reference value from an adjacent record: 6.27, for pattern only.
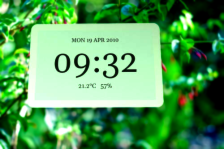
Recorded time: 9.32
